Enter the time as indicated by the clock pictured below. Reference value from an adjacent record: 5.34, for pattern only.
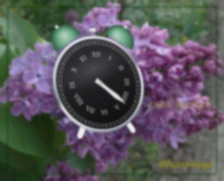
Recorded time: 4.22
